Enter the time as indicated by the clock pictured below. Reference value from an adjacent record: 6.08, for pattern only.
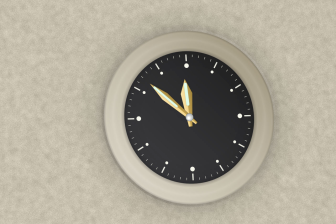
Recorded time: 11.52
